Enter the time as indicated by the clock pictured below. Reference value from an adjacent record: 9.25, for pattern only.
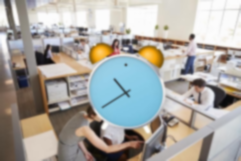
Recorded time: 10.39
